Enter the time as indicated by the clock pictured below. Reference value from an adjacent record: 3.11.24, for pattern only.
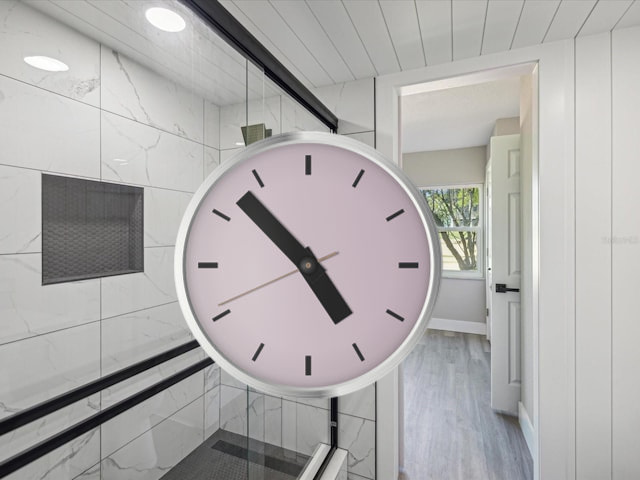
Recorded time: 4.52.41
